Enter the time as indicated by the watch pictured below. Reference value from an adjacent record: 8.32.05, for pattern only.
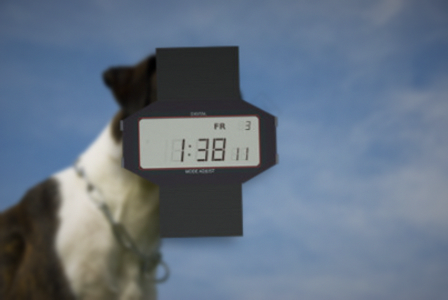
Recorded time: 1.38.11
